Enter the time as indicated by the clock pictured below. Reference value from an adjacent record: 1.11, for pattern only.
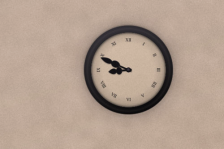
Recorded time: 8.49
